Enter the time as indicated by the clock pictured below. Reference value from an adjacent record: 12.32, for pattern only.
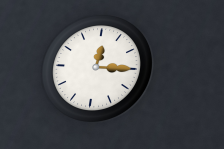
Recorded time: 12.15
